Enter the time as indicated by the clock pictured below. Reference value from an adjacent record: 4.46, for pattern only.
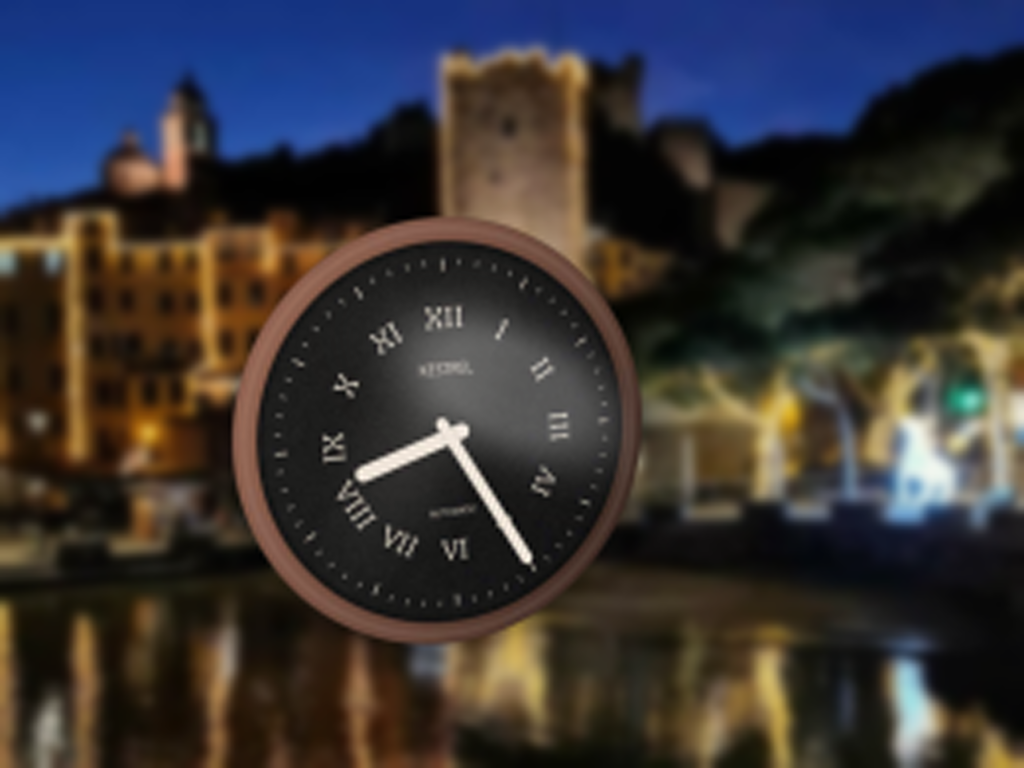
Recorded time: 8.25
